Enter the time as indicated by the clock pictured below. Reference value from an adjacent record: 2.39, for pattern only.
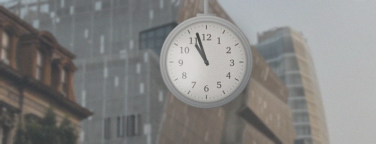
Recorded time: 10.57
